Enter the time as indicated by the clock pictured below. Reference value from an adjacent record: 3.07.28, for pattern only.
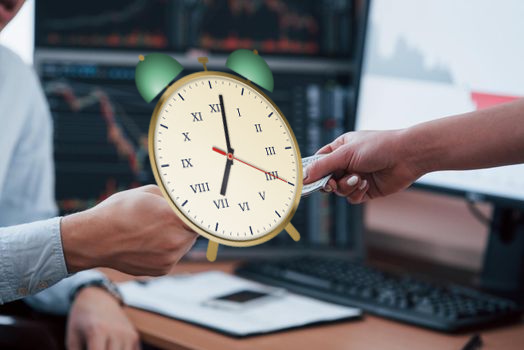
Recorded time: 7.01.20
